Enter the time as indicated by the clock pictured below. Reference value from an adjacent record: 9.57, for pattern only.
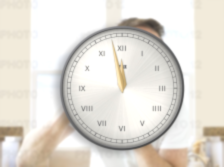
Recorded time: 11.58
